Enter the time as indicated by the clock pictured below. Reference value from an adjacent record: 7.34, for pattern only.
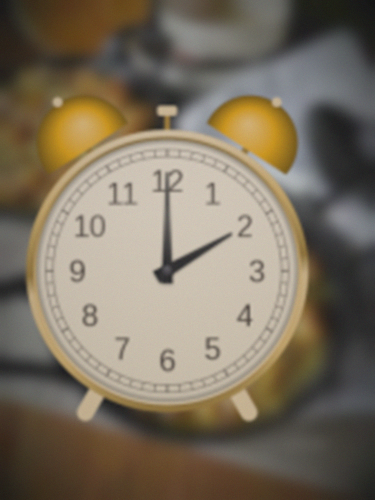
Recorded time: 2.00
